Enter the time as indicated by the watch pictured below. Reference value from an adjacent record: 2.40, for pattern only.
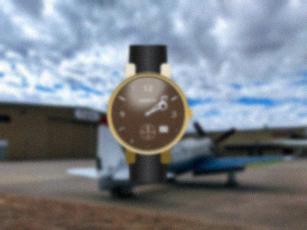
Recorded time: 2.08
